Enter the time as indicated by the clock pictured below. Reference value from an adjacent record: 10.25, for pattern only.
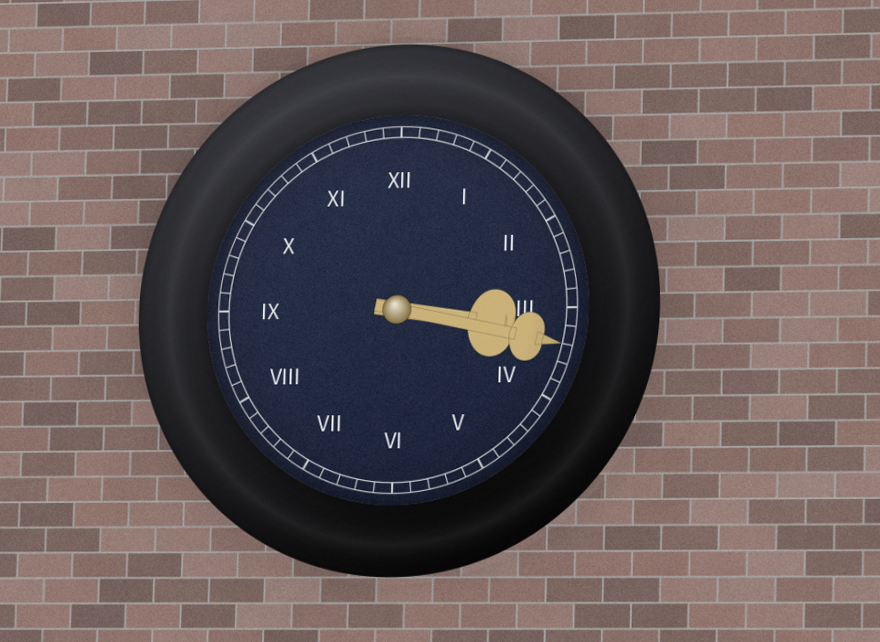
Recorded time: 3.17
